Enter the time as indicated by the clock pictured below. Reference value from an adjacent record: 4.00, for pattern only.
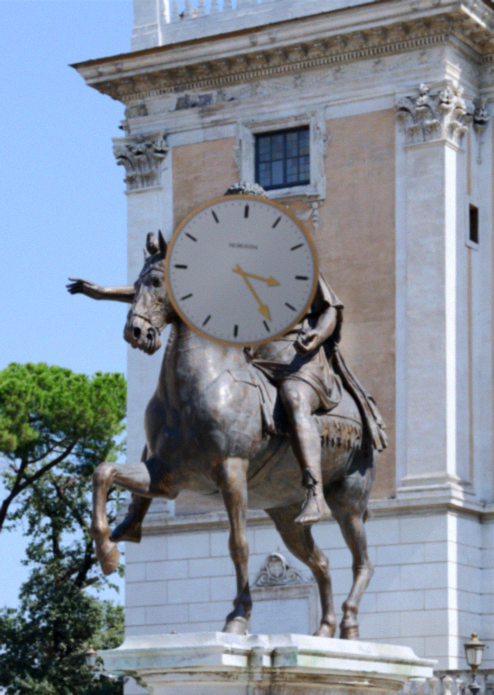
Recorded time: 3.24
